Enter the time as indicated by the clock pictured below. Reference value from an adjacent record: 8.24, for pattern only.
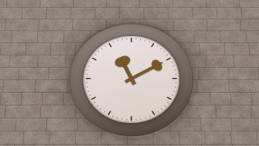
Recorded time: 11.10
